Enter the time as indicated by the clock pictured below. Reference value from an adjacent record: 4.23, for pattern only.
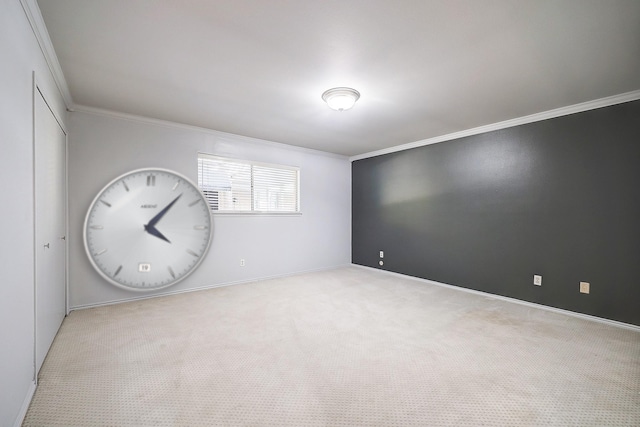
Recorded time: 4.07
